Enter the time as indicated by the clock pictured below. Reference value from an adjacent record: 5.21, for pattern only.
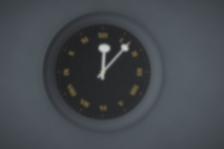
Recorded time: 12.07
